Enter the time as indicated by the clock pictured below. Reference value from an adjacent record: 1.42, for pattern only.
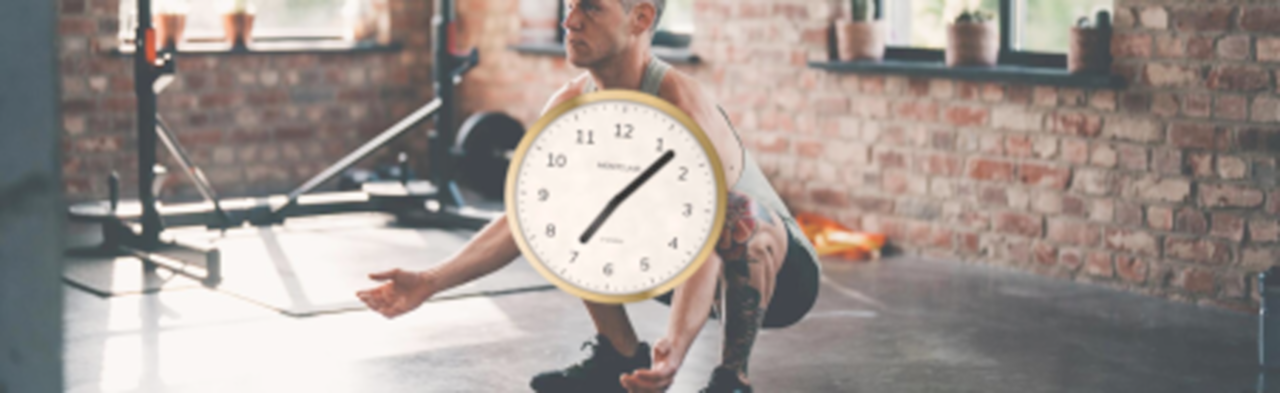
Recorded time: 7.07
